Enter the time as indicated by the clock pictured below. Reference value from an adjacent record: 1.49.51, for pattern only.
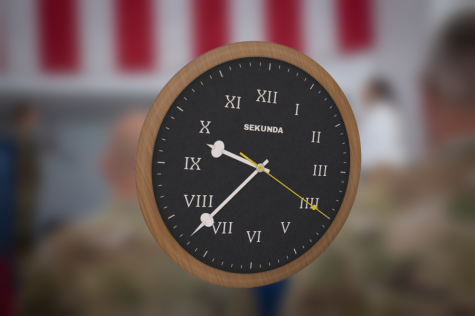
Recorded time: 9.37.20
